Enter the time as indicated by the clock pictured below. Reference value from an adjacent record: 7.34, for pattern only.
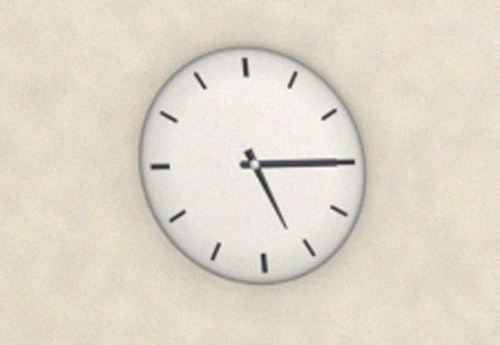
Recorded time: 5.15
